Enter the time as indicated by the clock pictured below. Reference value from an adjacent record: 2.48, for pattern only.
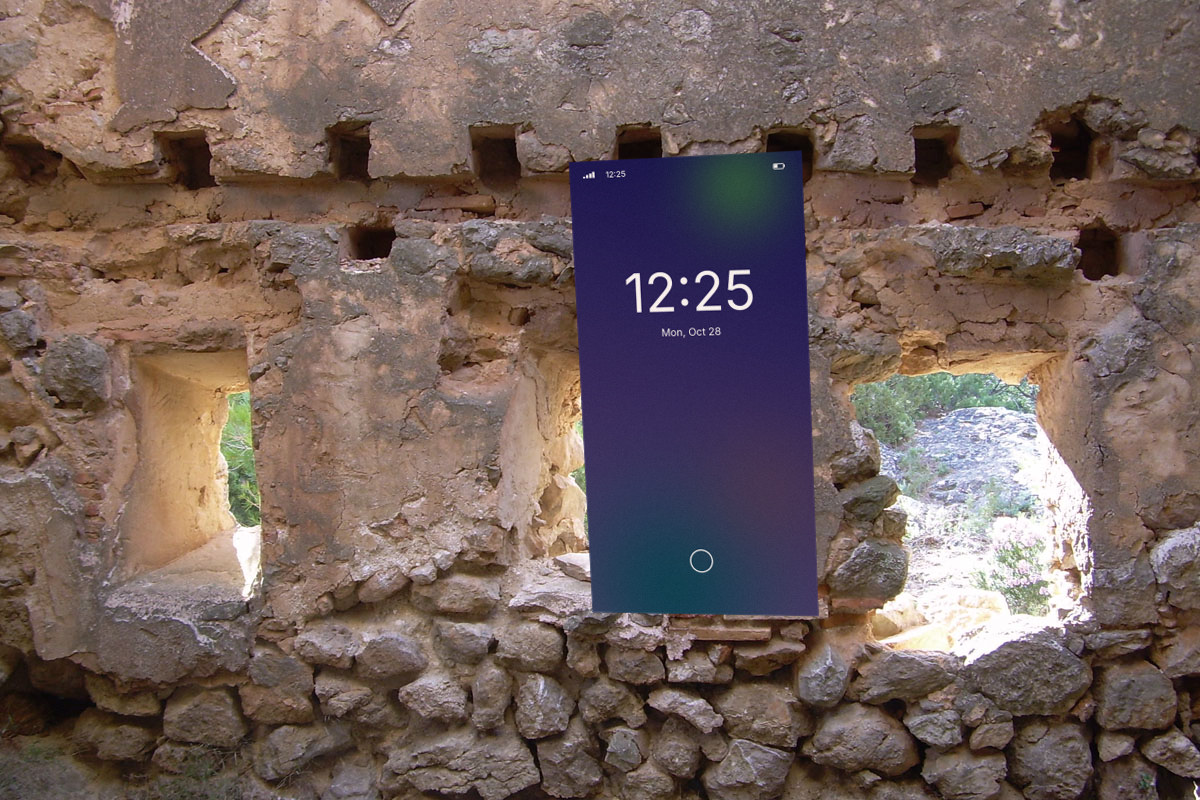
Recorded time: 12.25
